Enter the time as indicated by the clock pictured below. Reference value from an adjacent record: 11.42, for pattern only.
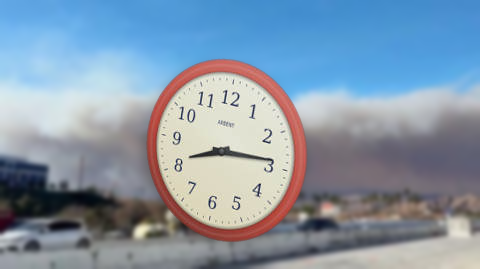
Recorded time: 8.14
